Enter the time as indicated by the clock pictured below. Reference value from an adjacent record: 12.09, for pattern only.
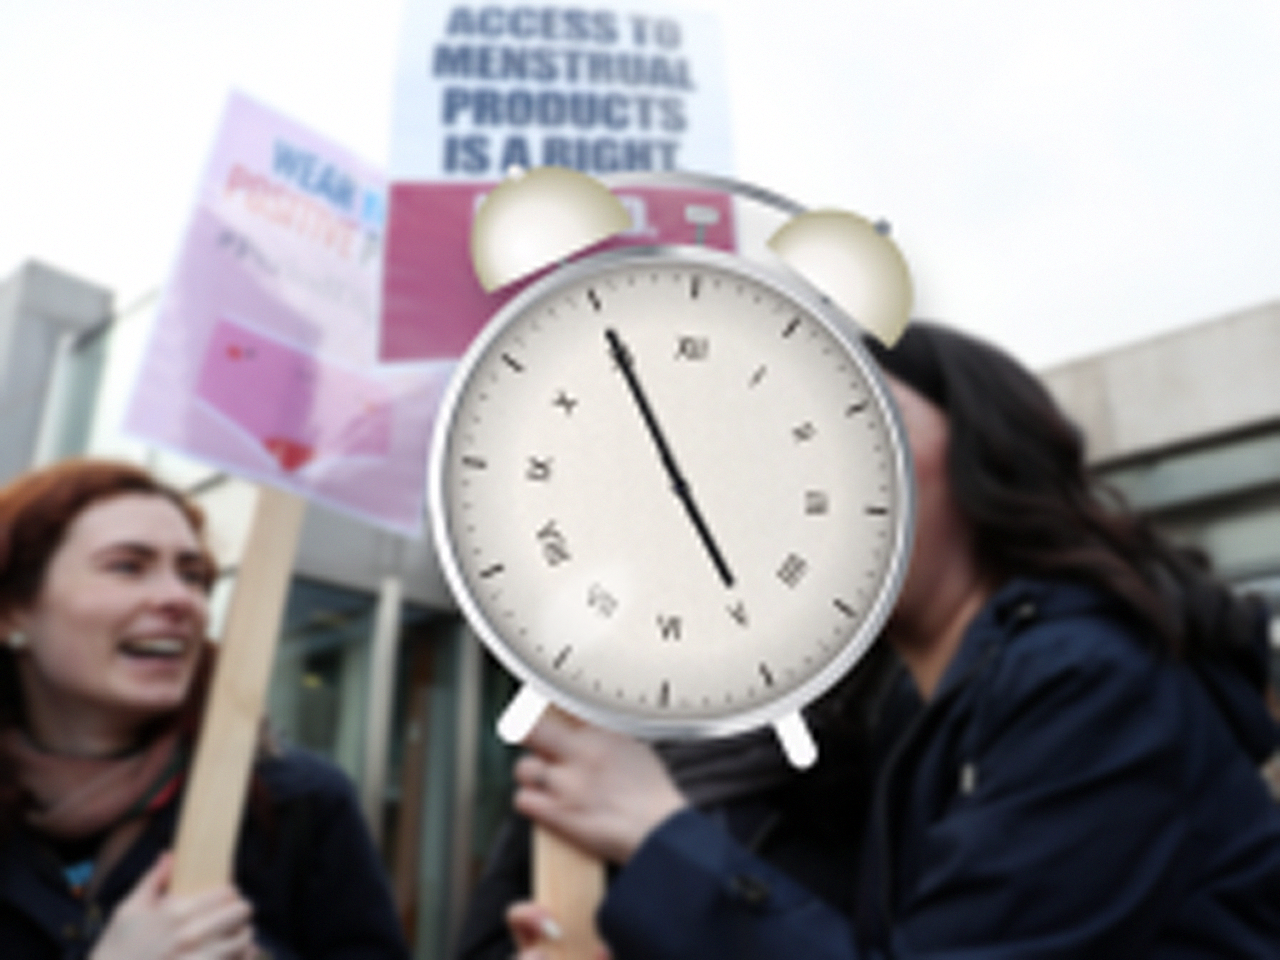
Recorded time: 4.55
